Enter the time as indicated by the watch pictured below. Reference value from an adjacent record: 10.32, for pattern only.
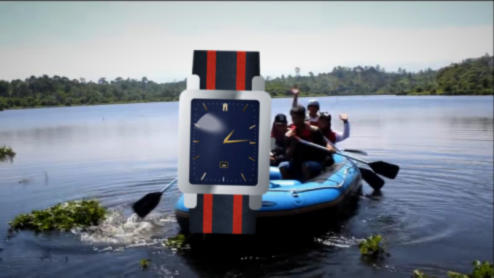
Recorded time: 1.14
